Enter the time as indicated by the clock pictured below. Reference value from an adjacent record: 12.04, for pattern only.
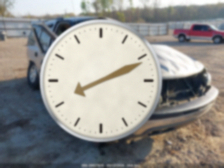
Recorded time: 8.11
